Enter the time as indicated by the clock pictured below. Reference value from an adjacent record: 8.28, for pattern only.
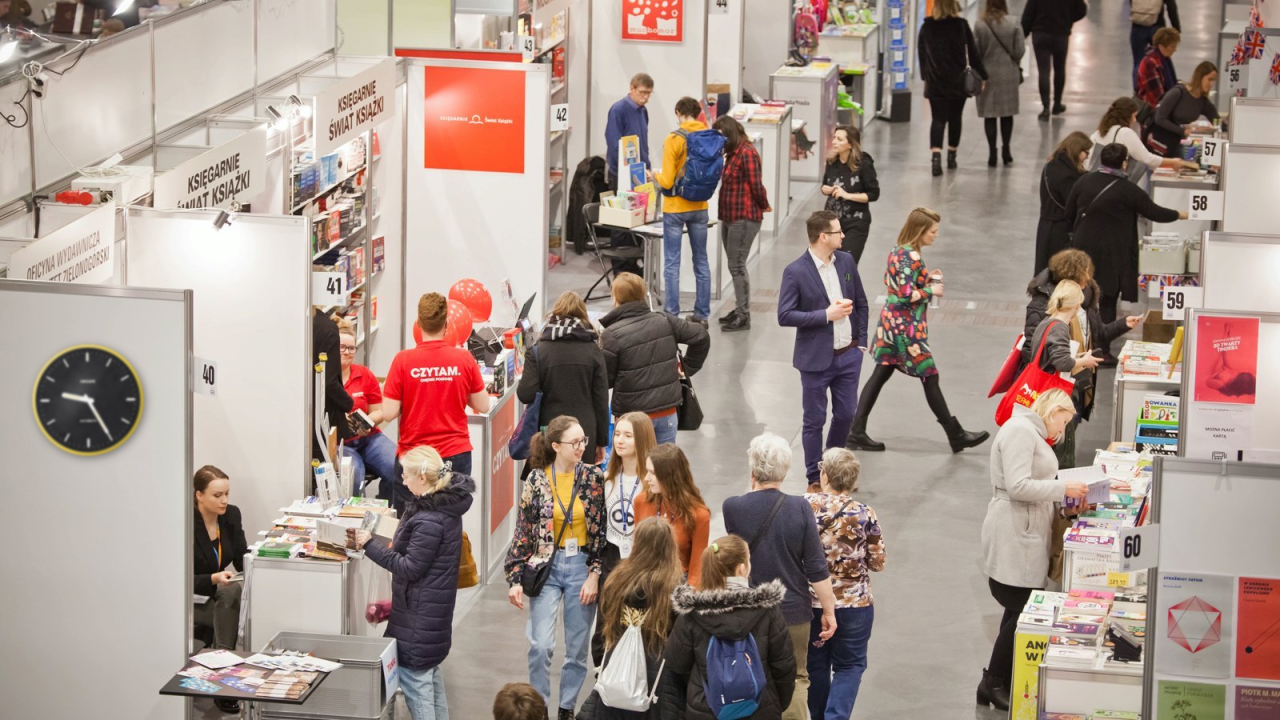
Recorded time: 9.25
